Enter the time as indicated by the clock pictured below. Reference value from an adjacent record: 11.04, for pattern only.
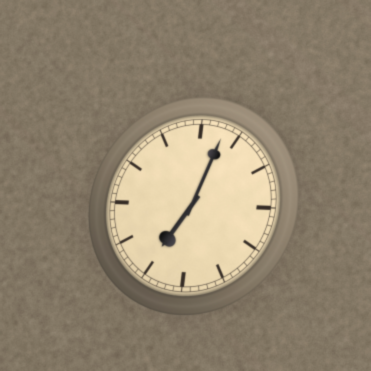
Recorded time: 7.03
